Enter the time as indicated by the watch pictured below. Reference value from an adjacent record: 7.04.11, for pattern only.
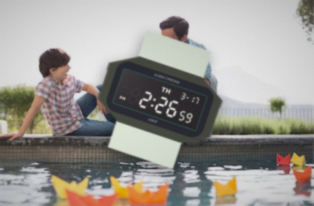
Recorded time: 2.26.59
